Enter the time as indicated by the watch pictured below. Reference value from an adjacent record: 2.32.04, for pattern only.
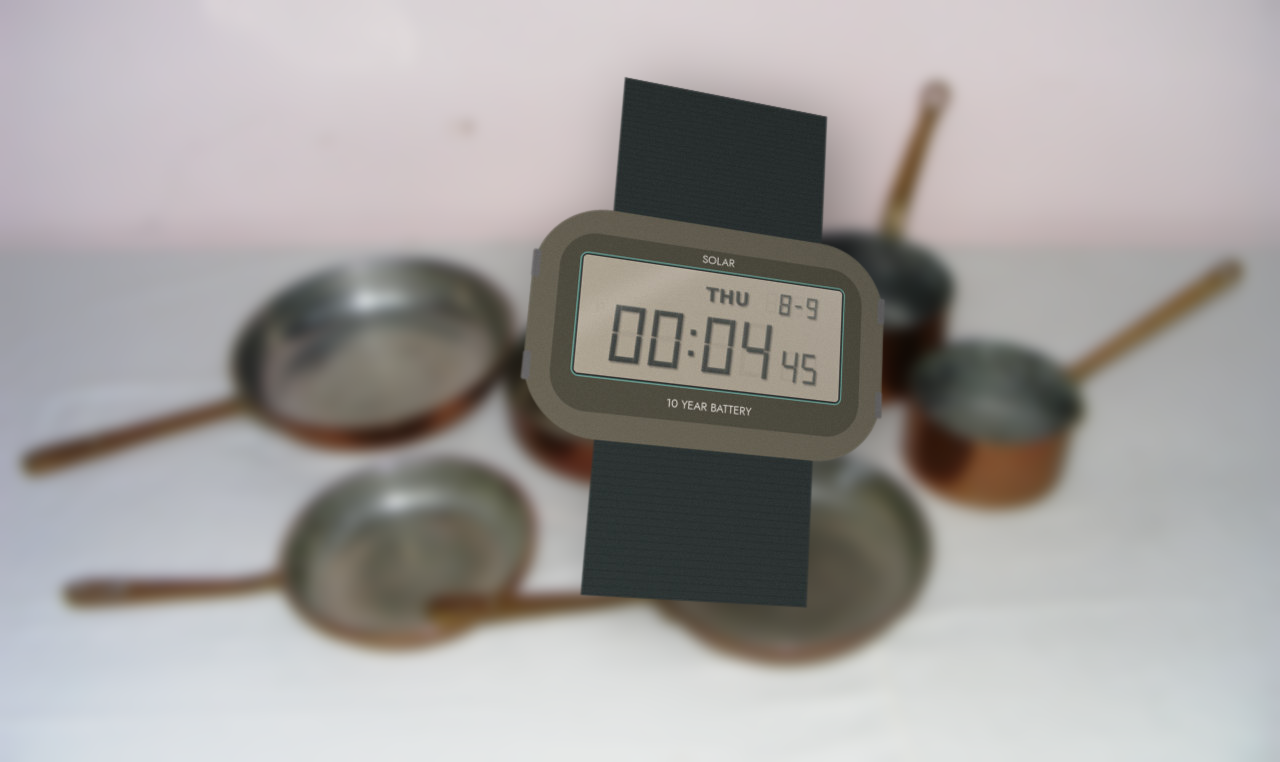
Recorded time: 0.04.45
